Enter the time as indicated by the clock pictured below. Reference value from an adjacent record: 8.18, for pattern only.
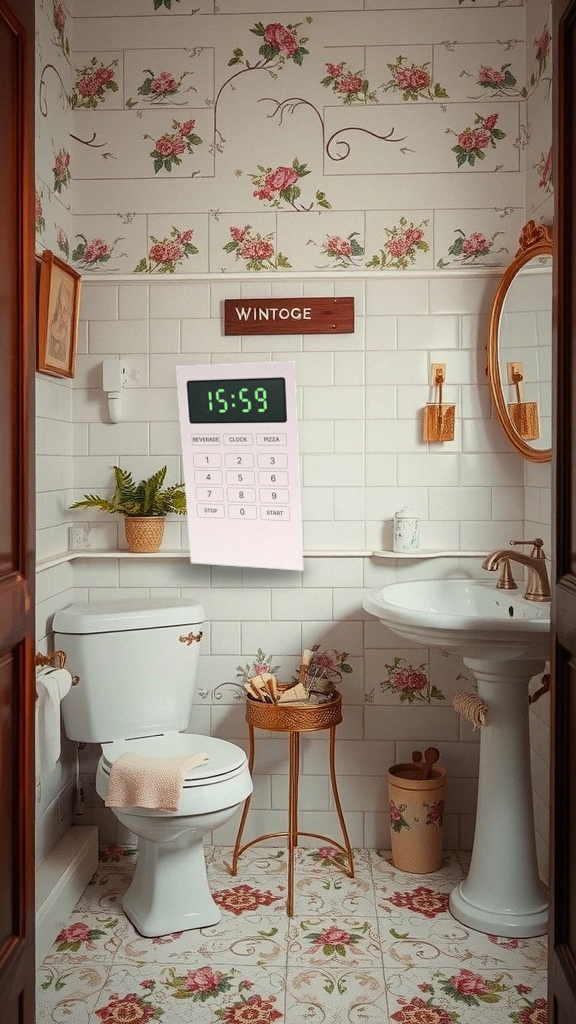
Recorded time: 15.59
